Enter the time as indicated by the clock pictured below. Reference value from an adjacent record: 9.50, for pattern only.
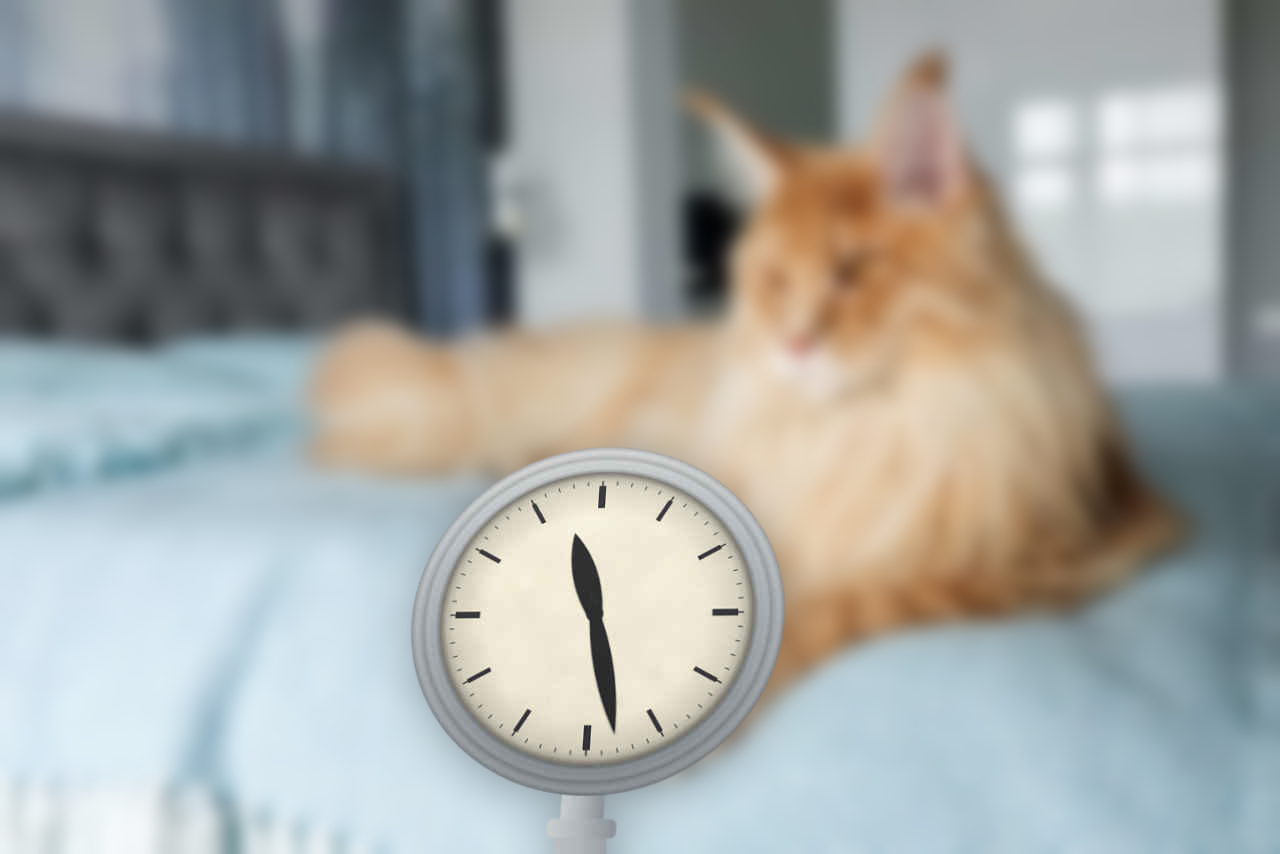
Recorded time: 11.28
